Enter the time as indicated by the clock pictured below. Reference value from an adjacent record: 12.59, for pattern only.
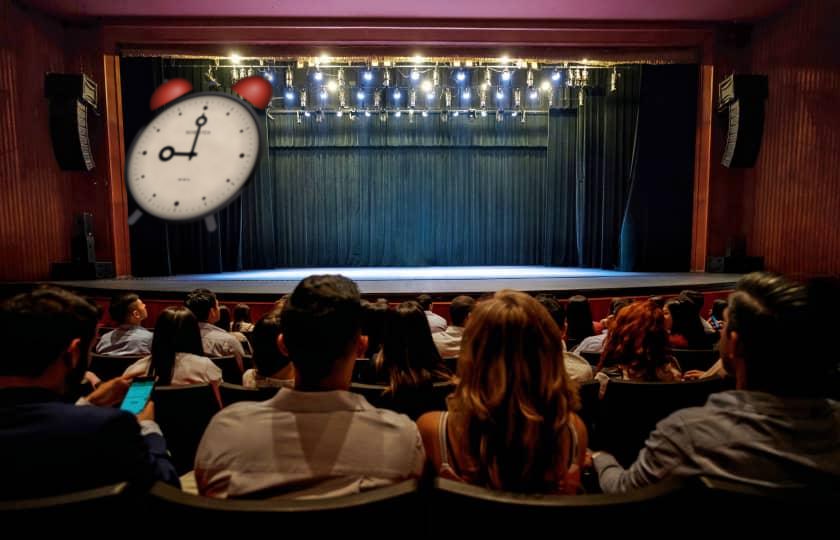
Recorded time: 9.00
